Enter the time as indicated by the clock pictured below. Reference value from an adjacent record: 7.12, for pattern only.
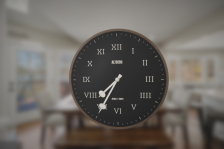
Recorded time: 7.35
